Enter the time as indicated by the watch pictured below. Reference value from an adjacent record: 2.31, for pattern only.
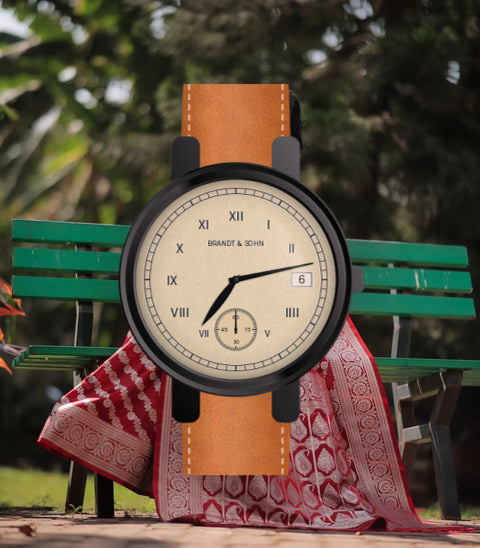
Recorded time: 7.13
